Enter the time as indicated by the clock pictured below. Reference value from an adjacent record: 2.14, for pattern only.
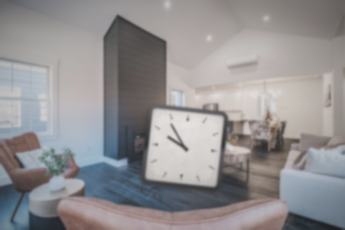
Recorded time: 9.54
